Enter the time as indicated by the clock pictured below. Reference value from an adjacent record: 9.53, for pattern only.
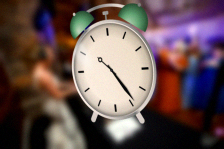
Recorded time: 10.24
